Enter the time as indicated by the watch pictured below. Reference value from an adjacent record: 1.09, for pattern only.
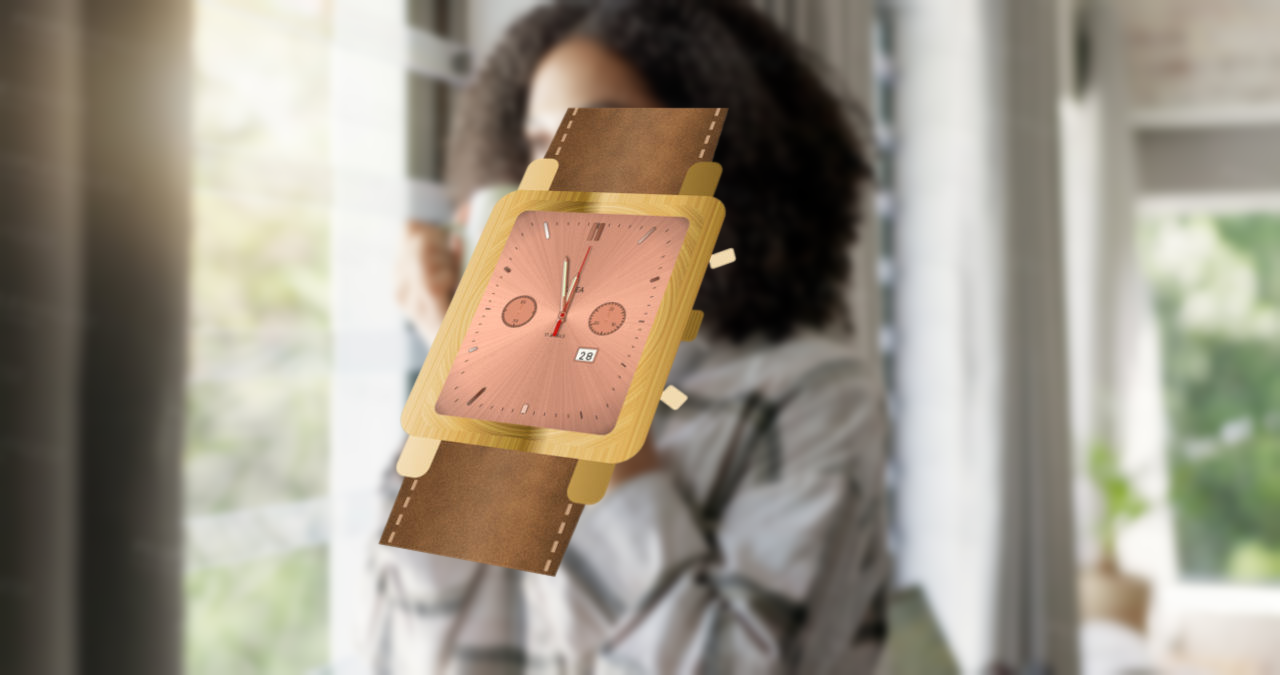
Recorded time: 11.57
